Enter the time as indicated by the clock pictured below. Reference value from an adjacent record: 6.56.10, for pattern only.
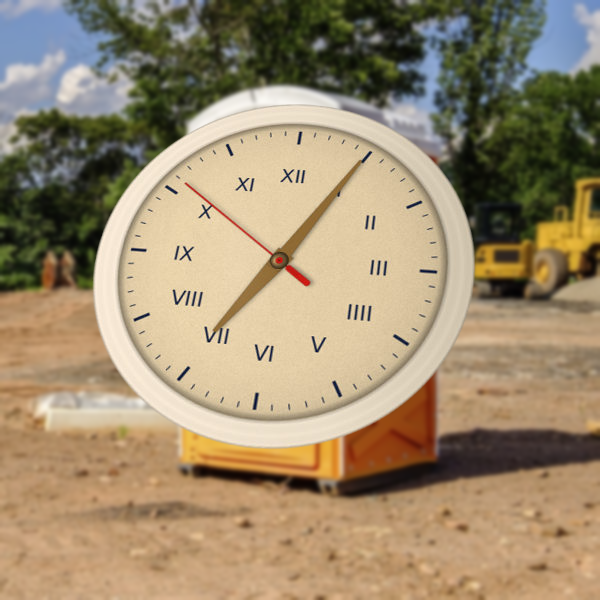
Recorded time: 7.04.51
